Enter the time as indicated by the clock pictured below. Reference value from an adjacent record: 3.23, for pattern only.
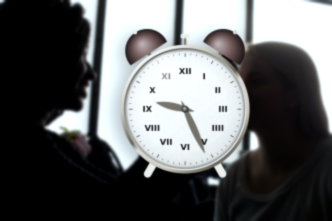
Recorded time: 9.26
